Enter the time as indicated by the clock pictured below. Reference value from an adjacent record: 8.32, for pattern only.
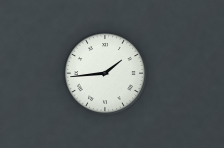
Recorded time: 1.44
